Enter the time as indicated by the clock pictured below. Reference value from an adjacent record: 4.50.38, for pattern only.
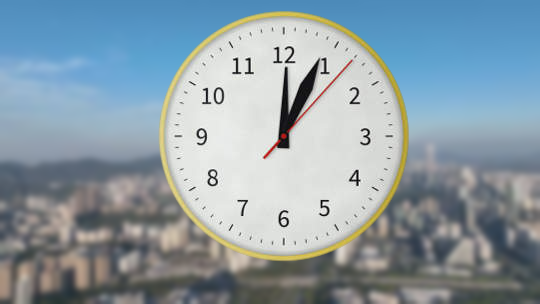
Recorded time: 12.04.07
